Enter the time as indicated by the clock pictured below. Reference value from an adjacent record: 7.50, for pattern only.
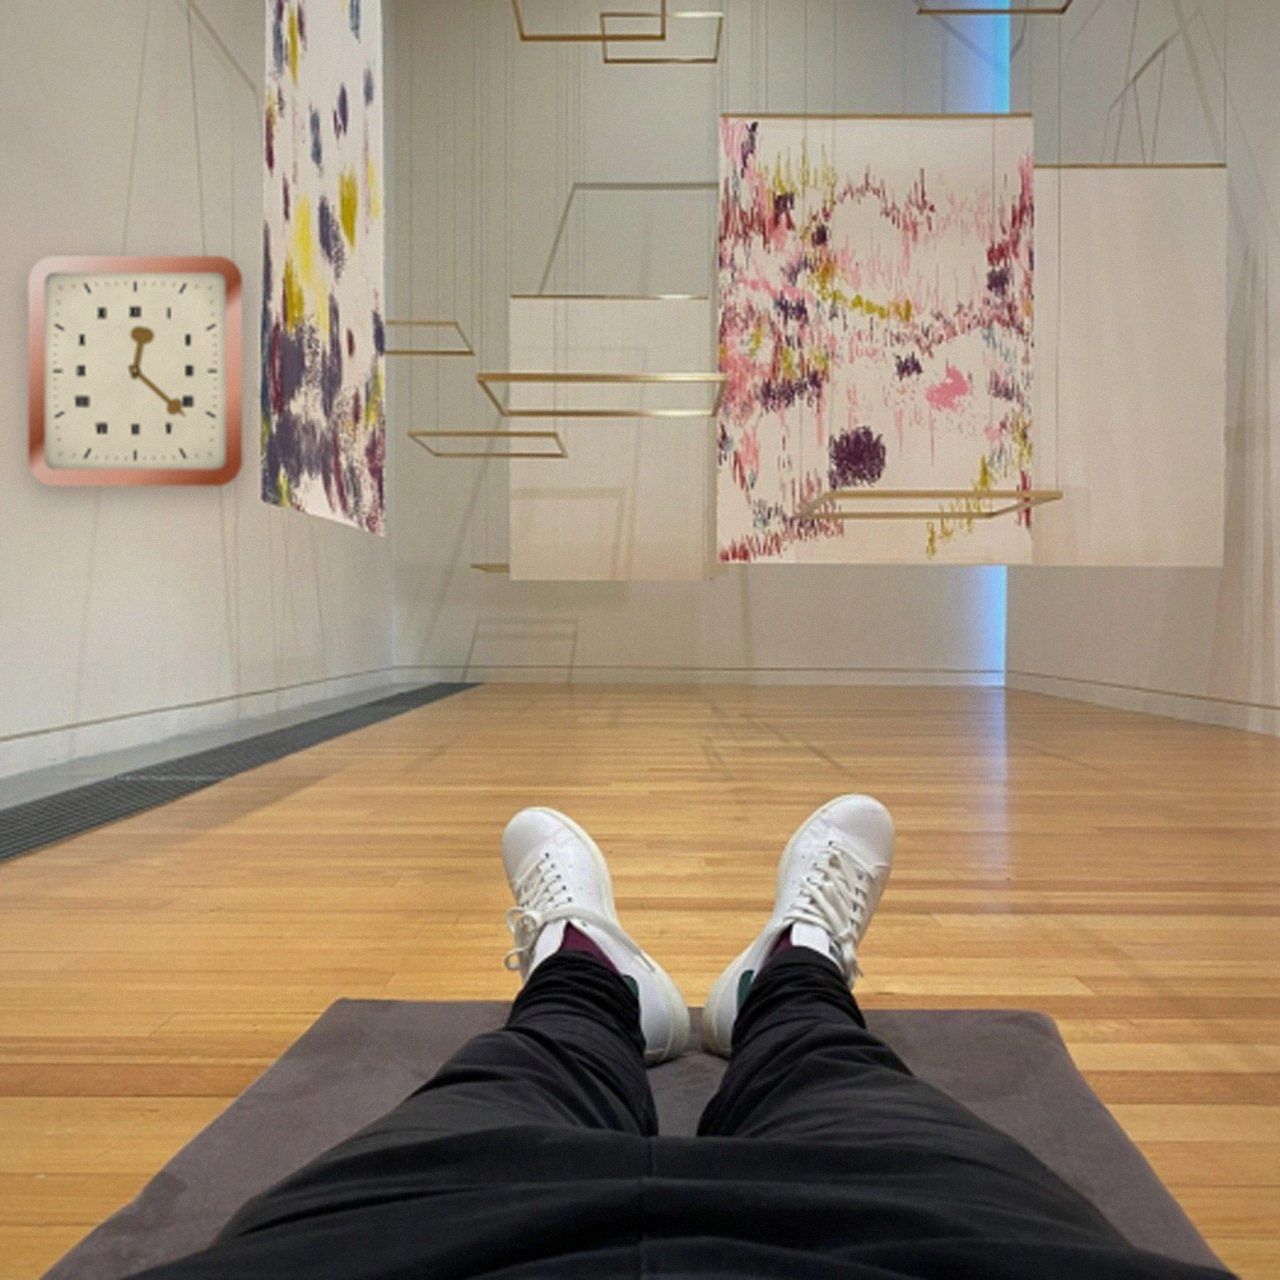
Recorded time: 12.22
